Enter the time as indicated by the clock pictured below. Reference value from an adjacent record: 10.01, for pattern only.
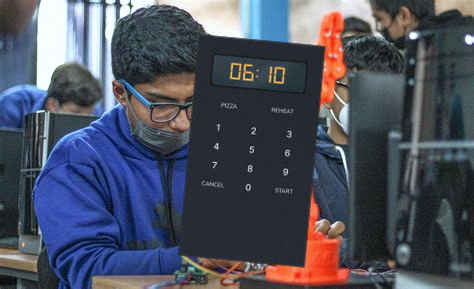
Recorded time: 6.10
